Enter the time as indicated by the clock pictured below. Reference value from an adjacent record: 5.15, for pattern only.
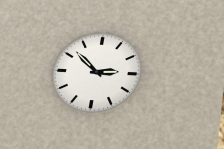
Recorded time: 2.52
